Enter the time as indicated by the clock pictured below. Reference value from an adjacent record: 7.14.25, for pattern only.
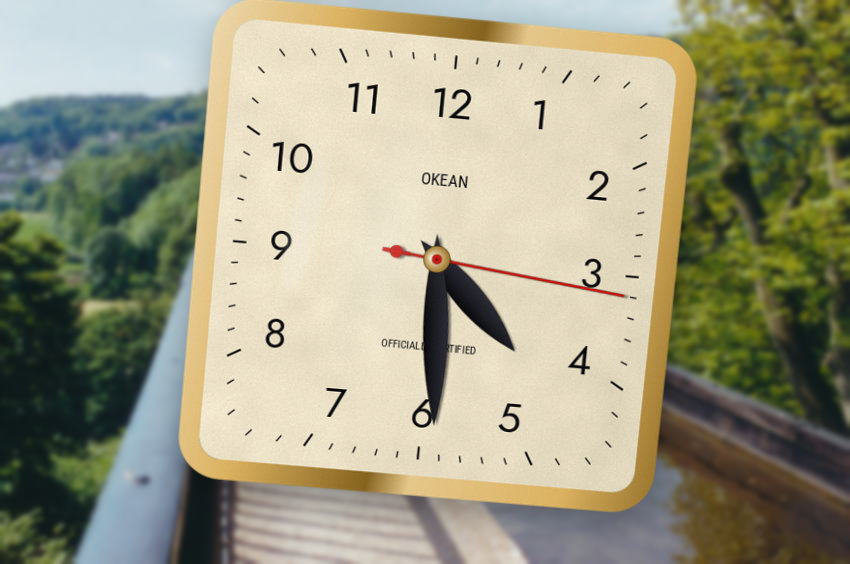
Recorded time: 4.29.16
